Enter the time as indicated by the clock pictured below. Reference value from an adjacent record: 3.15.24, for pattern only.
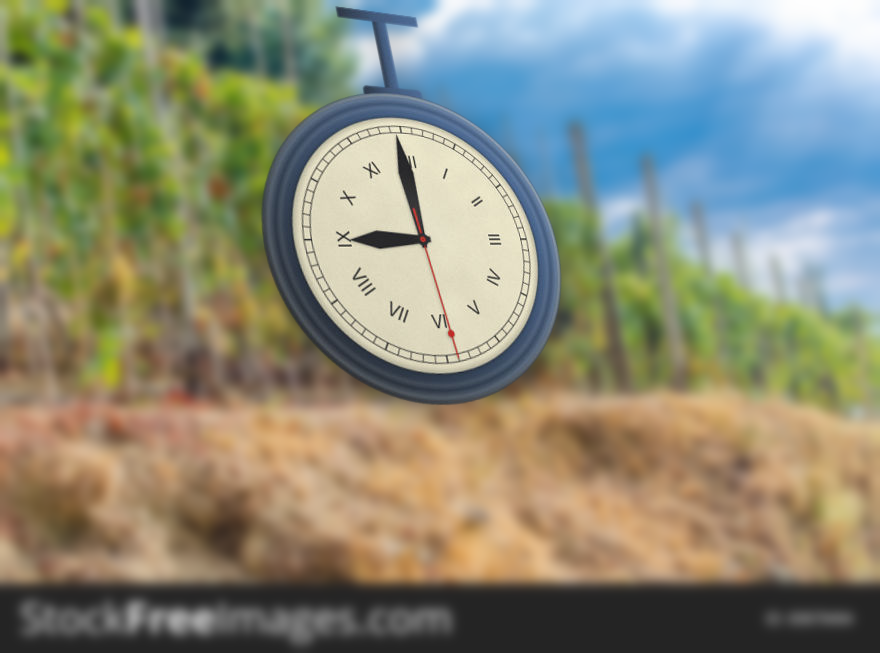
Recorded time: 8.59.29
